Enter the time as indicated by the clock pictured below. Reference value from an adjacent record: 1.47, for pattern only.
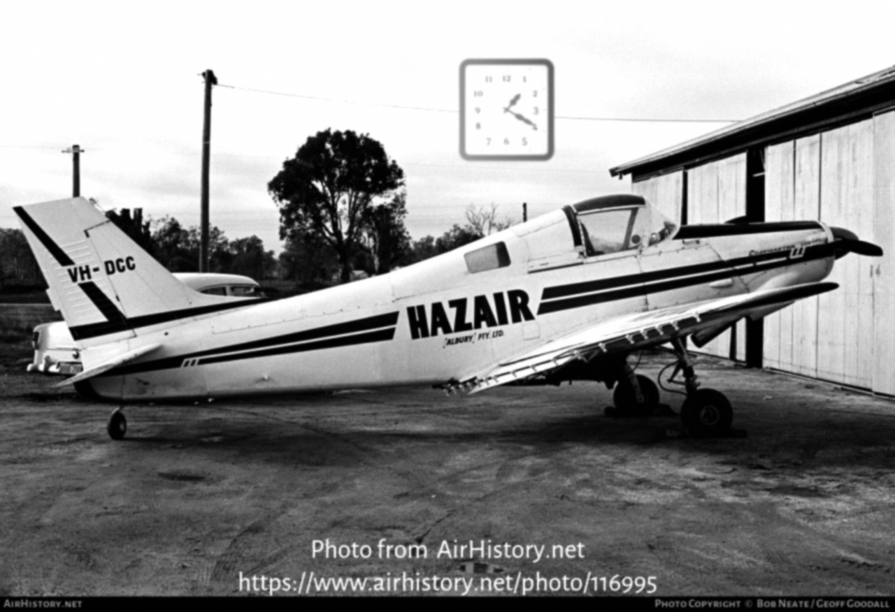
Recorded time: 1.20
